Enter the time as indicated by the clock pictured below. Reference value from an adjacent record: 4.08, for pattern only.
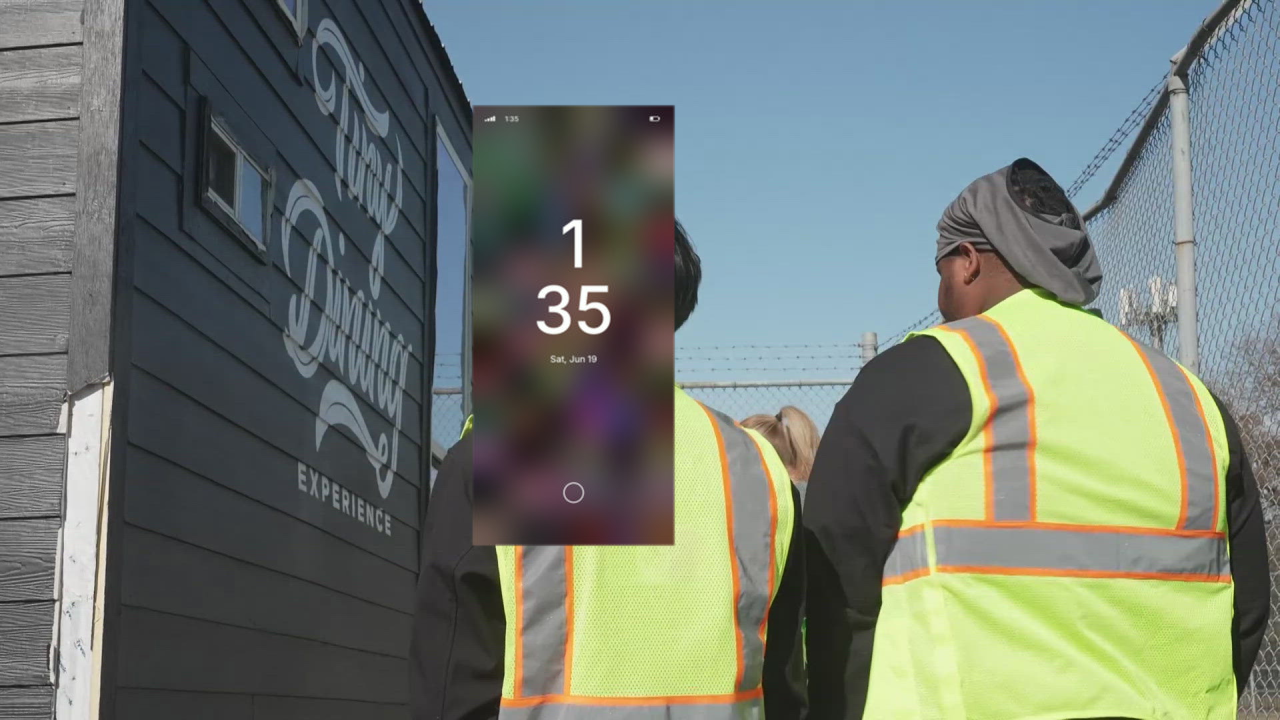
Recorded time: 1.35
